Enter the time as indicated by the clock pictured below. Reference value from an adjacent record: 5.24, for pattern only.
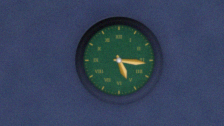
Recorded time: 5.16
